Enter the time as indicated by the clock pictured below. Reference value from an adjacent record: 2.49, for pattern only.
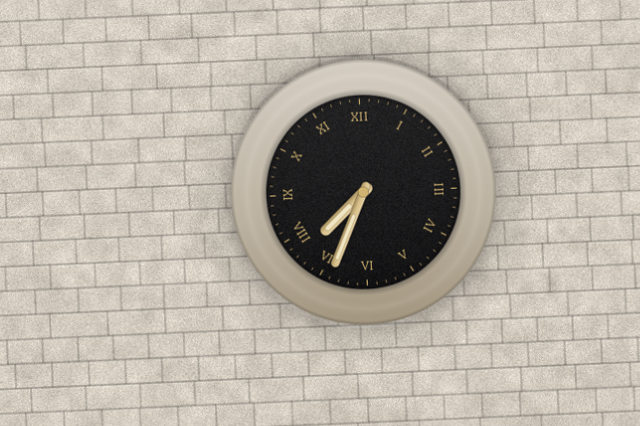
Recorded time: 7.34
